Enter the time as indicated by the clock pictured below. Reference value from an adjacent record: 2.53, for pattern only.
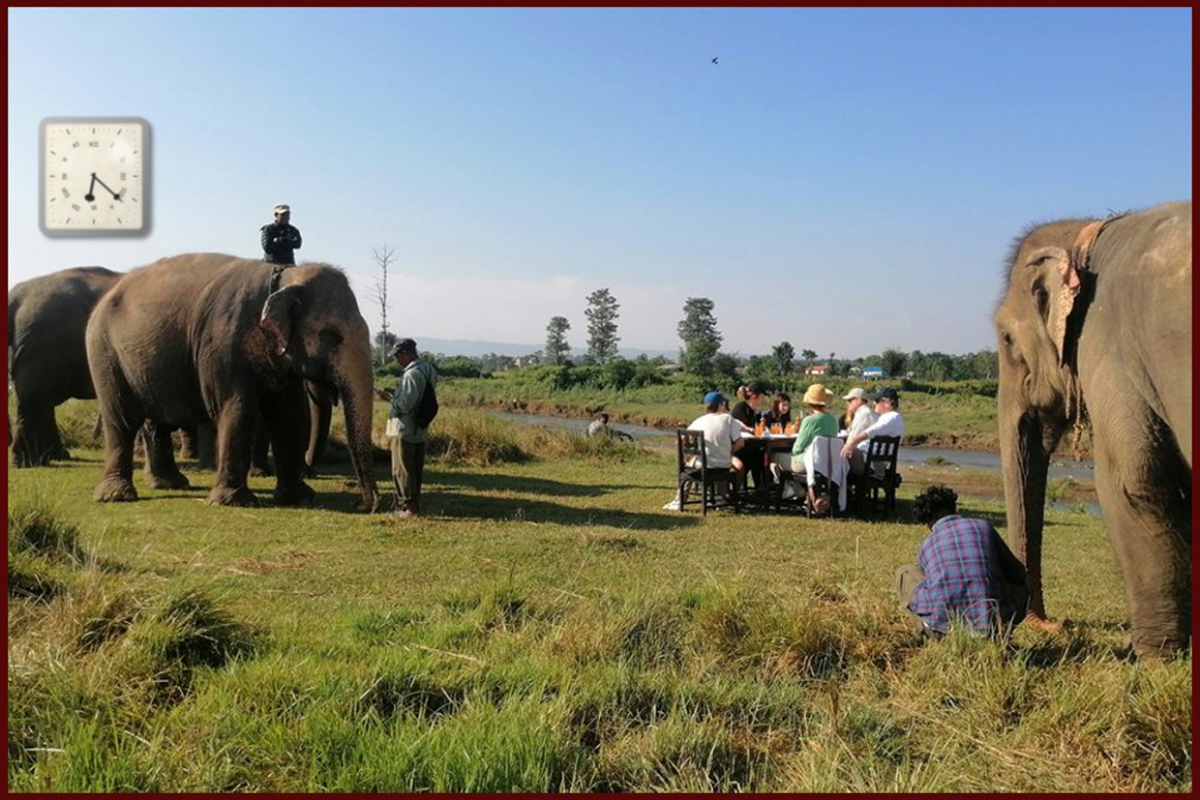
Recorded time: 6.22
